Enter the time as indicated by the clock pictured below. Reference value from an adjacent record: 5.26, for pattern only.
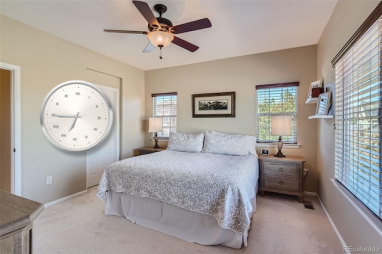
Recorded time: 6.45
